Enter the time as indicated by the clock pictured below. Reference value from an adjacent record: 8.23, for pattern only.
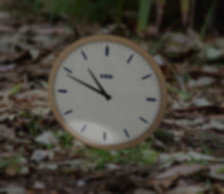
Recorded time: 10.49
